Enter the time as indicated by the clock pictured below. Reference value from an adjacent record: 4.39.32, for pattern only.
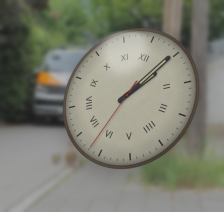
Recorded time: 1.04.32
